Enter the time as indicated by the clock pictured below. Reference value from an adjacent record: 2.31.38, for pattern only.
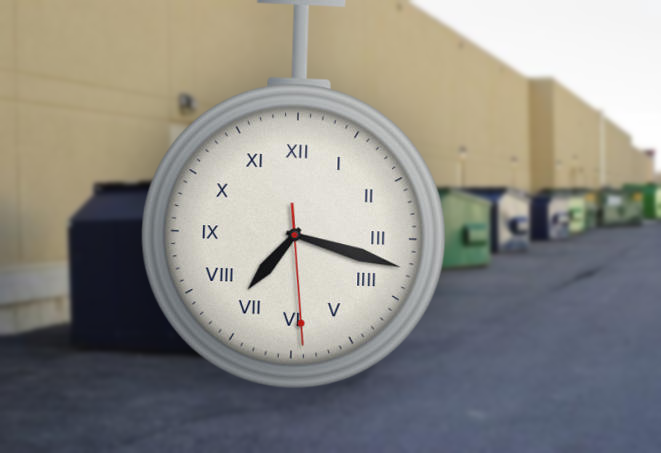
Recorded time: 7.17.29
